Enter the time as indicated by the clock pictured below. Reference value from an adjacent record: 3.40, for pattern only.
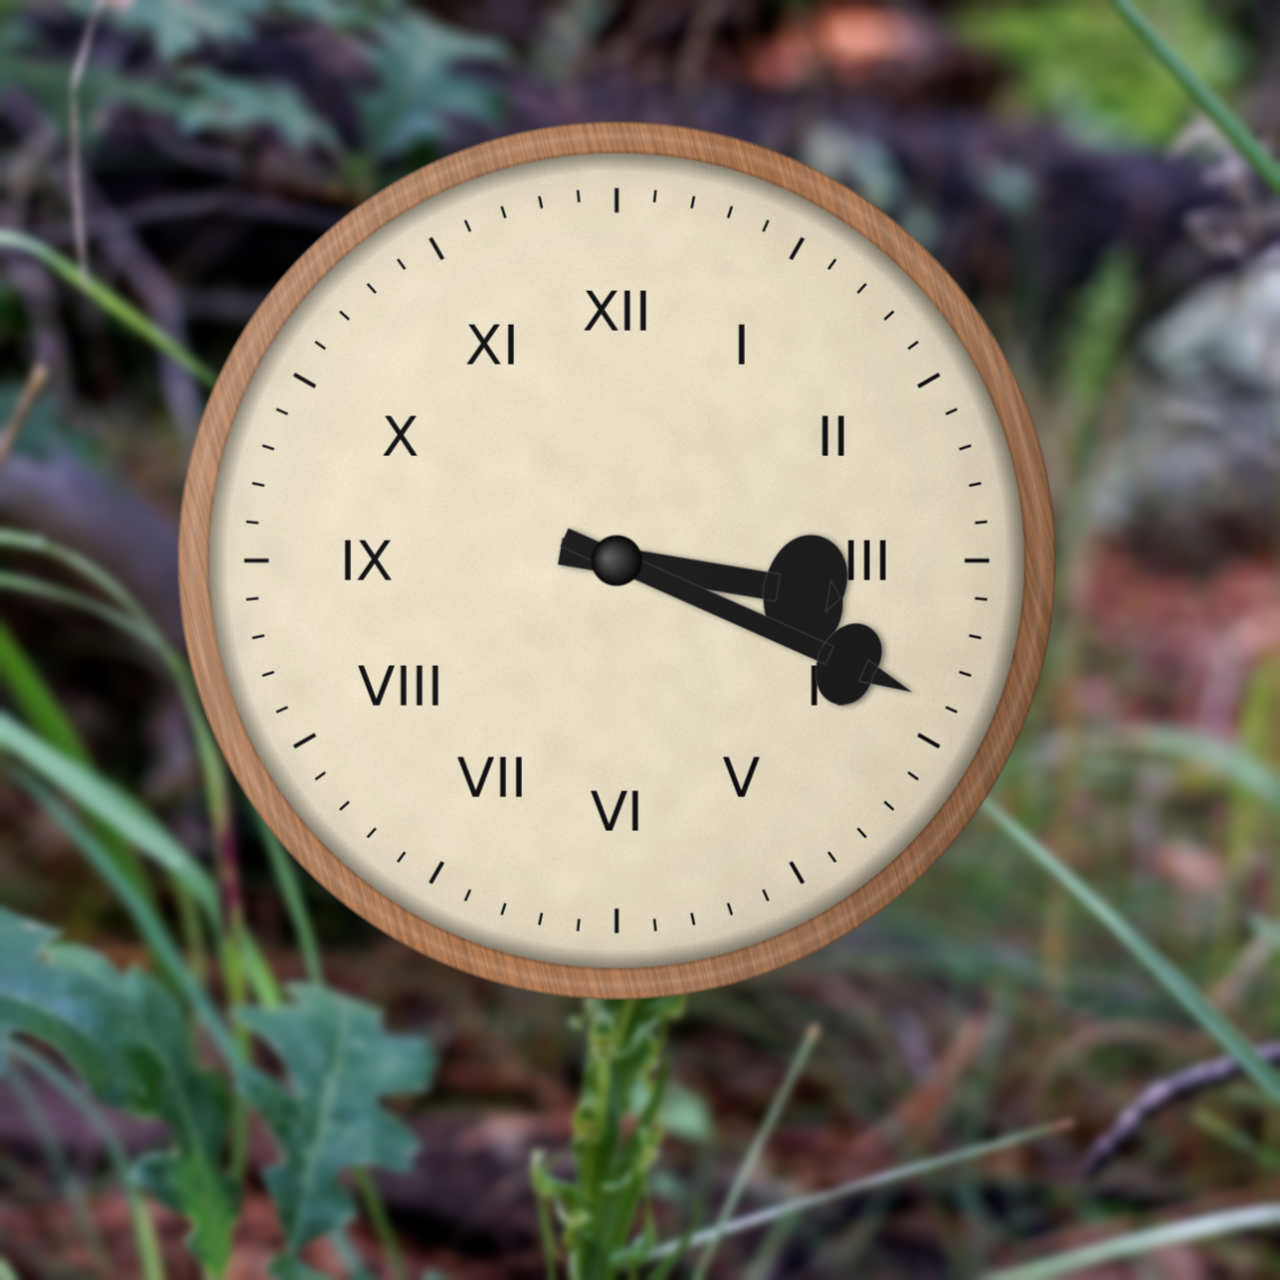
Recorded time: 3.19
